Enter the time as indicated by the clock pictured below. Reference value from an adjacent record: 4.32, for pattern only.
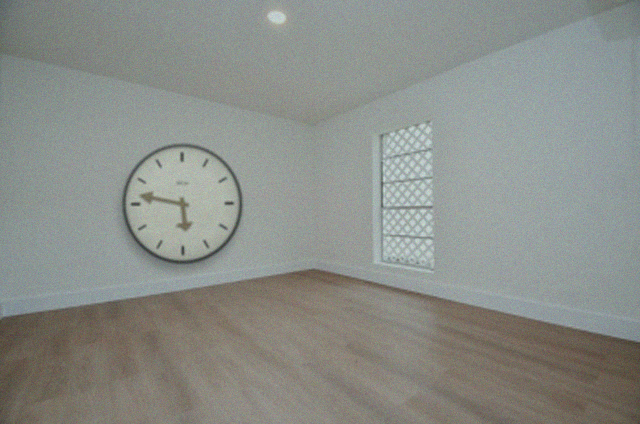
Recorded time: 5.47
